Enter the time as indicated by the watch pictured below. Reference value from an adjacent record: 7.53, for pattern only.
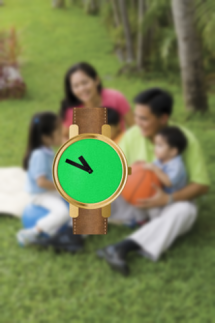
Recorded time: 10.49
